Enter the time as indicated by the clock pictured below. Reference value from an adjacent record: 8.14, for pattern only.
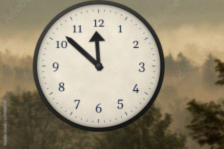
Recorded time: 11.52
